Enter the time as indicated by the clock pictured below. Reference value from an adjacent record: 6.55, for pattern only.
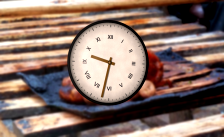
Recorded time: 9.32
